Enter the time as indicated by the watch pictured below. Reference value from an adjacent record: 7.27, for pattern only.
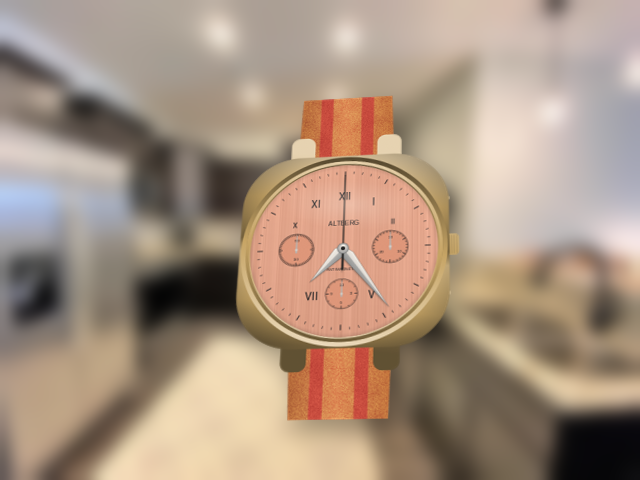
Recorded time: 7.24
